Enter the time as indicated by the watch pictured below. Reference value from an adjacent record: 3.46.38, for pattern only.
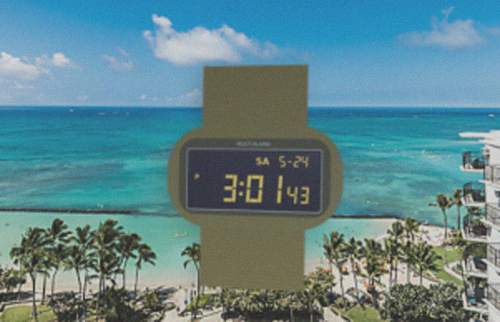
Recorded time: 3.01.43
